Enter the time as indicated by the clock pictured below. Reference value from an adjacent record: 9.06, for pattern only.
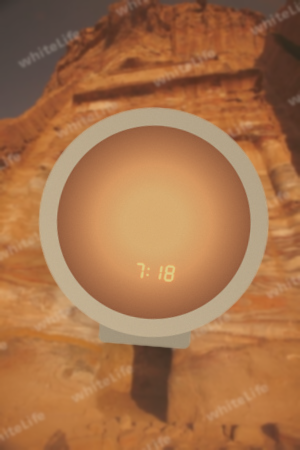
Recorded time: 7.18
